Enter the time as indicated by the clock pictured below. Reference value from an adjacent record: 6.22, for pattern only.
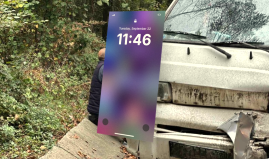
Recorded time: 11.46
